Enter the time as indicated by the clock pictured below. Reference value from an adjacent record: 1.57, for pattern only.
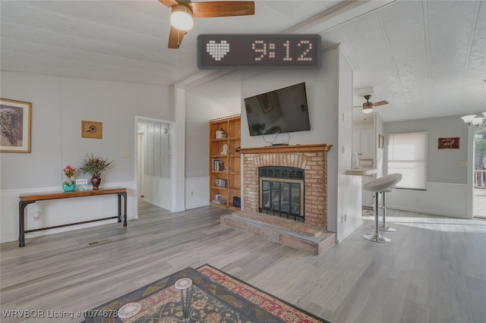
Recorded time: 9.12
